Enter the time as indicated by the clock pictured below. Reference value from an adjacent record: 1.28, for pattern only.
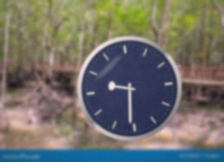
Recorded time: 9.31
